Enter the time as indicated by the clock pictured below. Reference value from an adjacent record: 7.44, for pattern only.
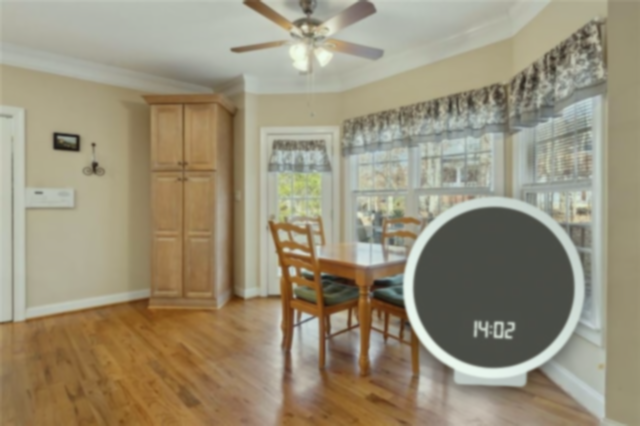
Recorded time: 14.02
